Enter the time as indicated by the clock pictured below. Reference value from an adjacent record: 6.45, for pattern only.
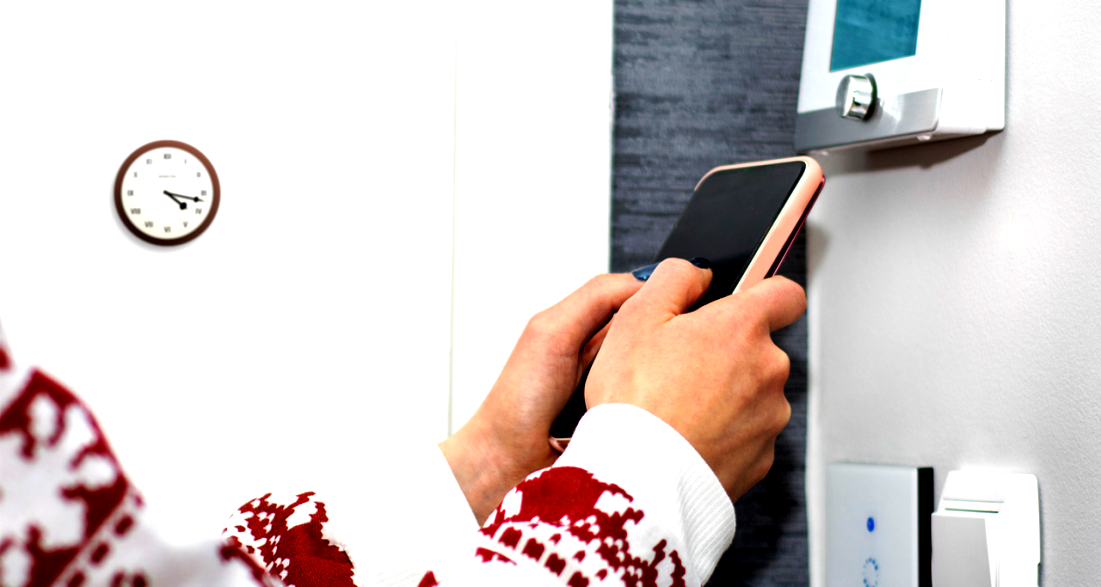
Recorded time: 4.17
